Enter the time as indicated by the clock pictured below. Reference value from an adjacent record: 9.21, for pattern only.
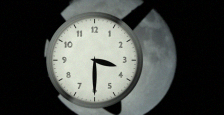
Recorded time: 3.30
